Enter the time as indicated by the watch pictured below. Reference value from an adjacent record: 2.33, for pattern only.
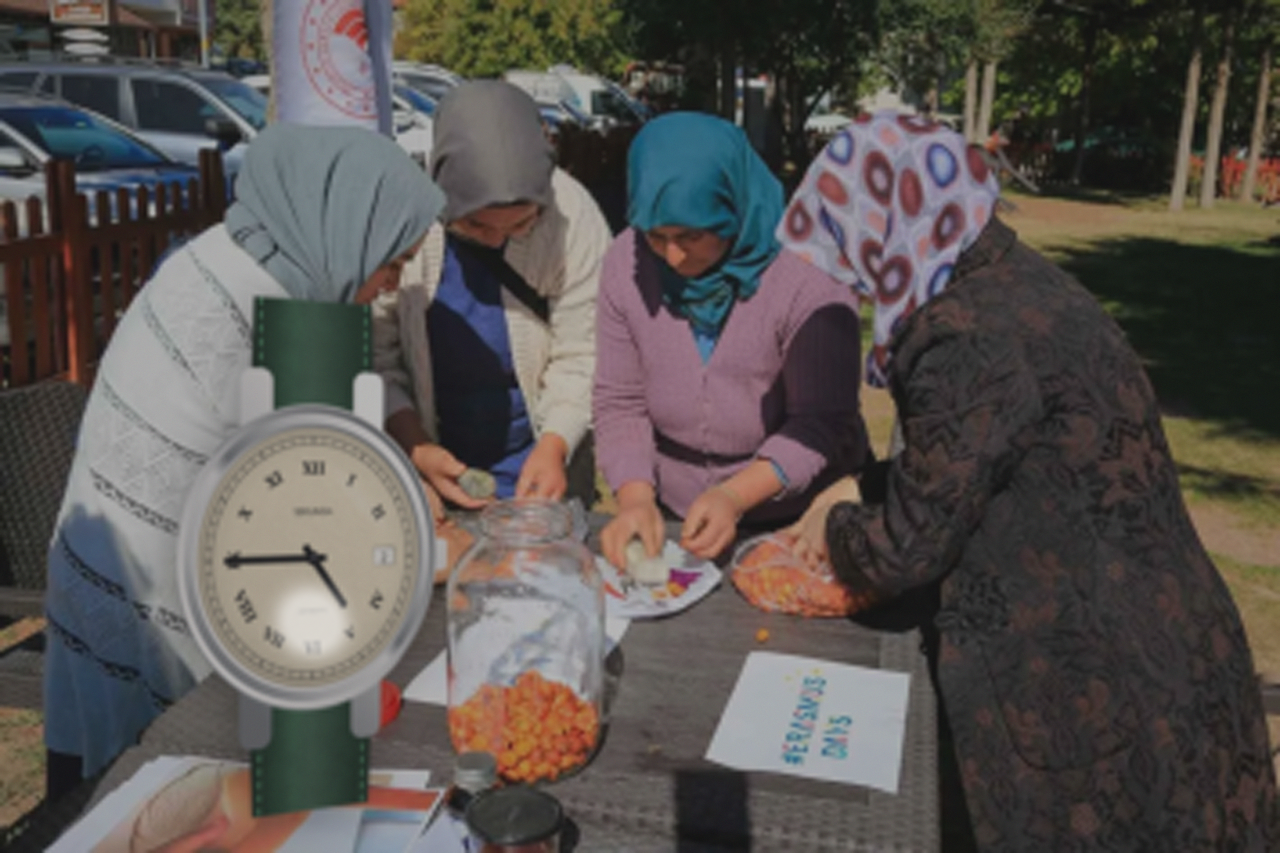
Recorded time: 4.45
